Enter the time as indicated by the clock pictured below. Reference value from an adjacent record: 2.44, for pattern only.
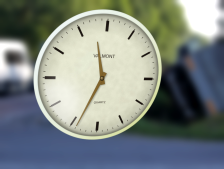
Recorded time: 11.34
